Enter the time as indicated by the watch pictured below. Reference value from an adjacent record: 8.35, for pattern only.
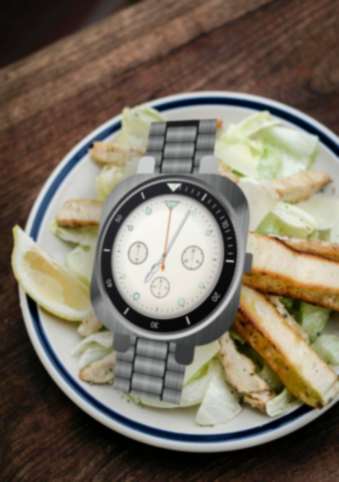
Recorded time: 7.04
